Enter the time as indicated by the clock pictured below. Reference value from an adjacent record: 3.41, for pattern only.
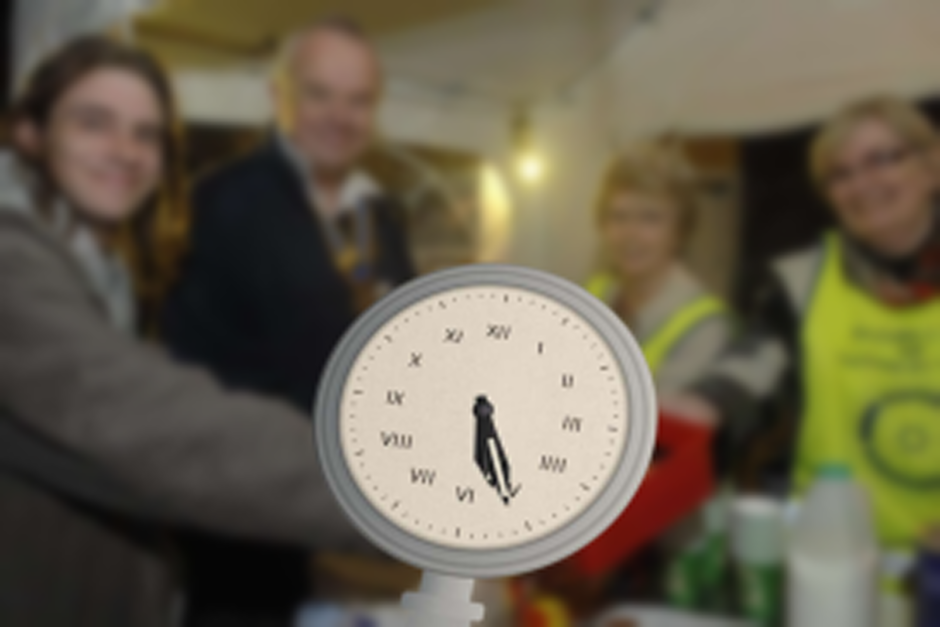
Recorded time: 5.26
